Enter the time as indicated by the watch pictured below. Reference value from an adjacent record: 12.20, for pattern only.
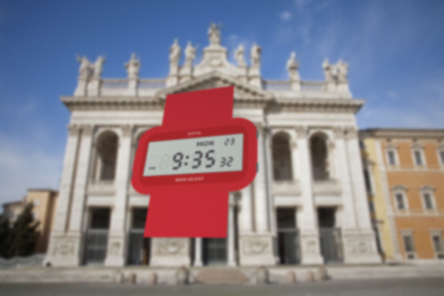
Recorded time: 9.35
